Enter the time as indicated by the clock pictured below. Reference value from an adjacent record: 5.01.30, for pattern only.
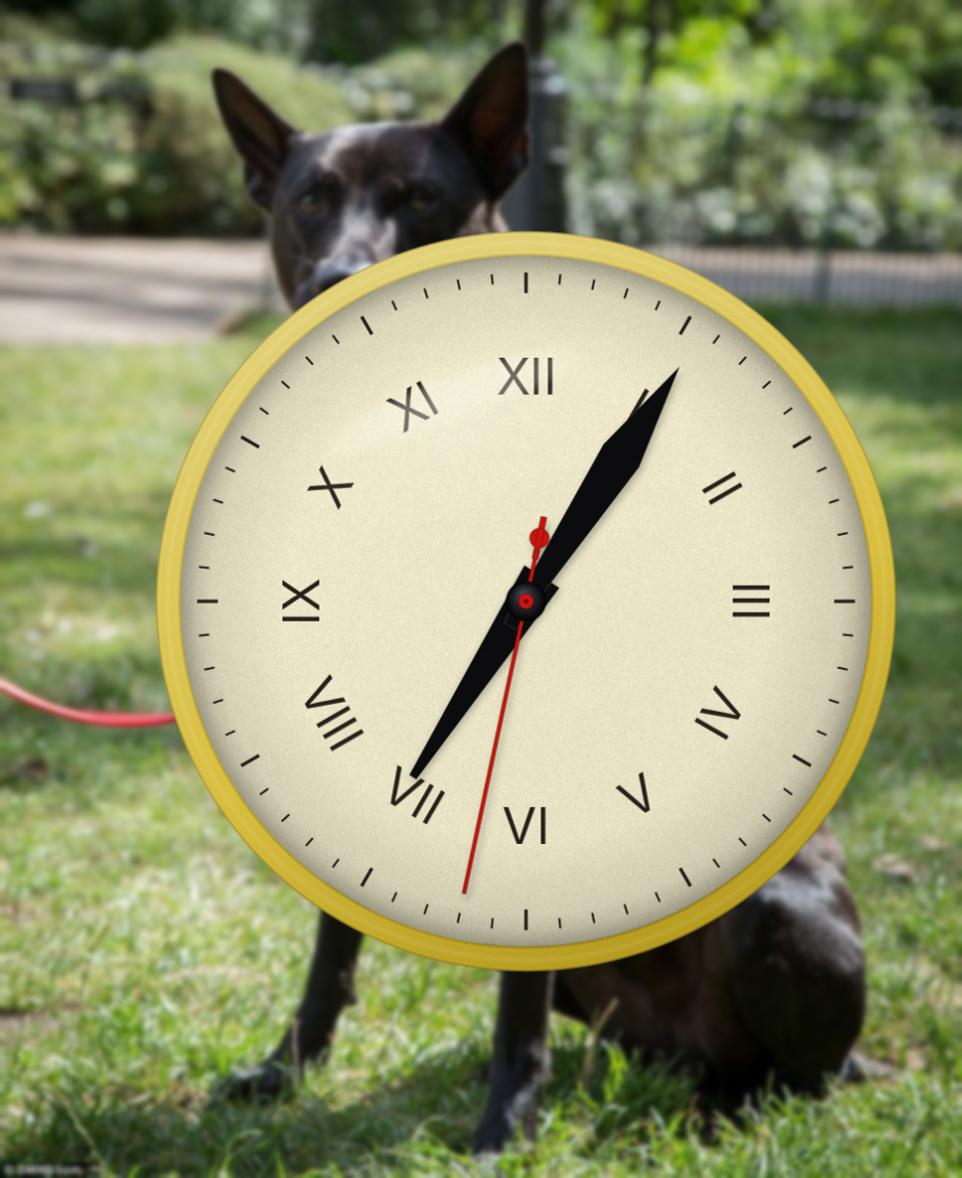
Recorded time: 7.05.32
